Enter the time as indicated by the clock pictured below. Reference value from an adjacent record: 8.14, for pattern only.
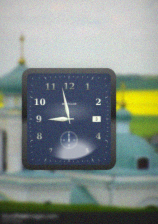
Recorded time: 8.58
